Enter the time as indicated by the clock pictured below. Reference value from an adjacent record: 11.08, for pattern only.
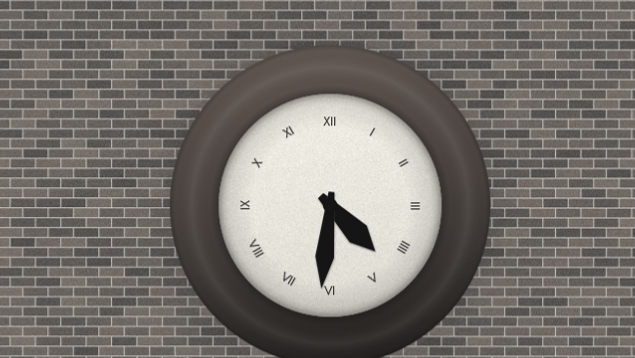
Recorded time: 4.31
